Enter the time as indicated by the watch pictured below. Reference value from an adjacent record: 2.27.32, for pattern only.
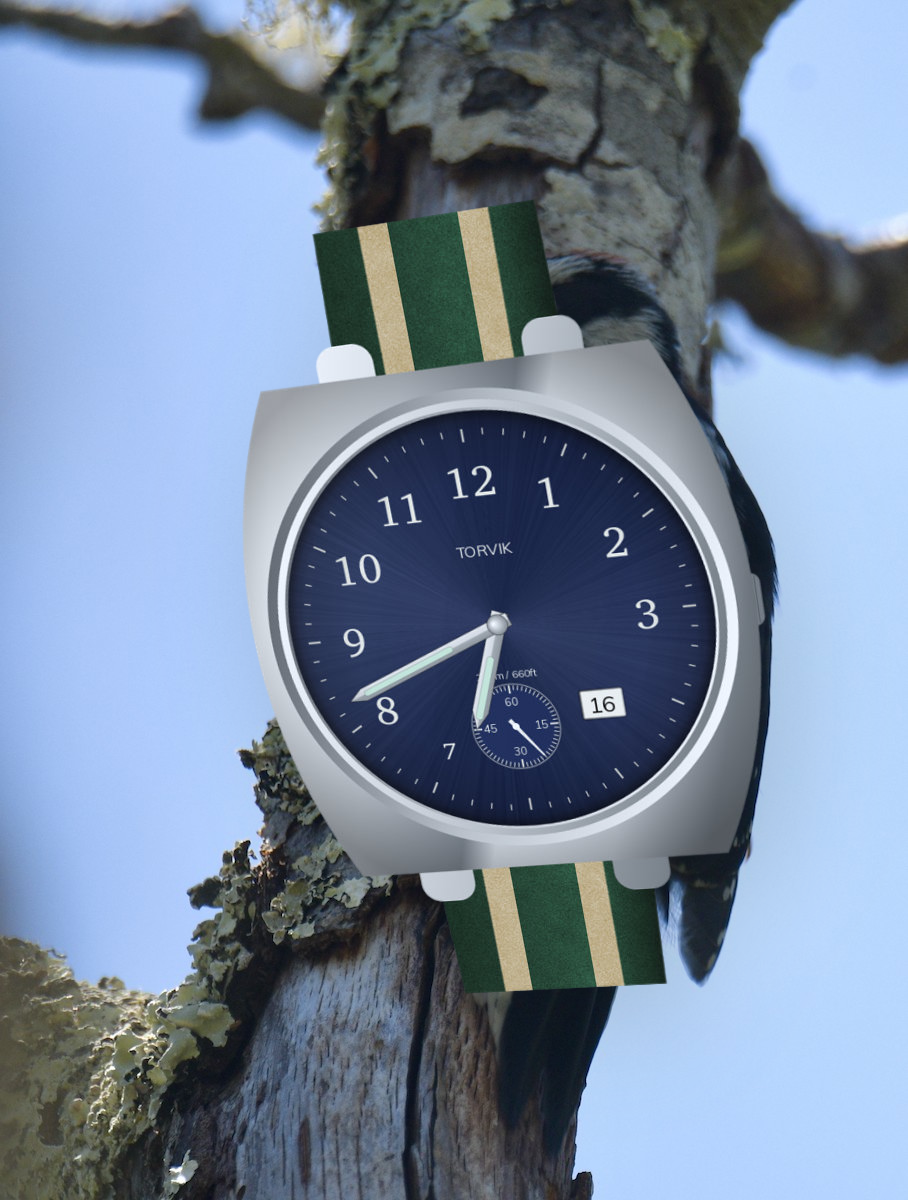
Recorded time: 6.41.24
